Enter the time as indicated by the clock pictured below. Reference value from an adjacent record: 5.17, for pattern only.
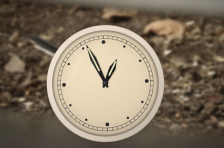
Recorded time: 12.56
